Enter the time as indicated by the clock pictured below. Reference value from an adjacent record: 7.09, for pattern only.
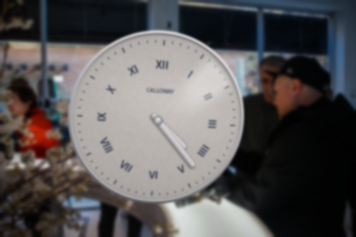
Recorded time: 4.23
